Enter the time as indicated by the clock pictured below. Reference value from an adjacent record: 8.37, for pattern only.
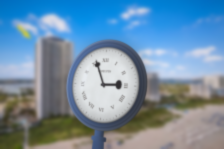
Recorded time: 2.56
